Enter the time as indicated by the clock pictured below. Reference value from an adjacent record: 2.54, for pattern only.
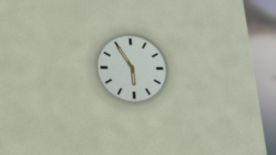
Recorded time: 5.55
